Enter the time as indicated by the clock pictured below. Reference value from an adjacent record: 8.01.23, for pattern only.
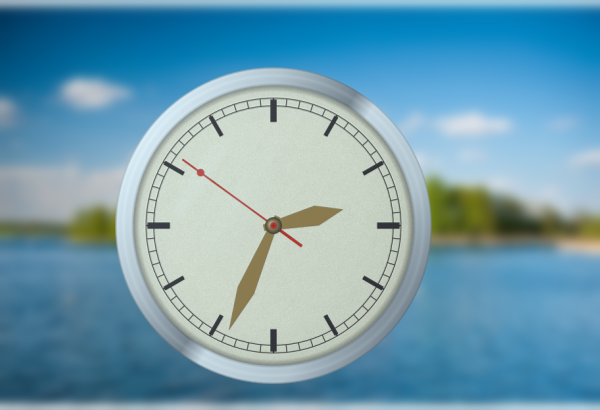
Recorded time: 2.33.51
